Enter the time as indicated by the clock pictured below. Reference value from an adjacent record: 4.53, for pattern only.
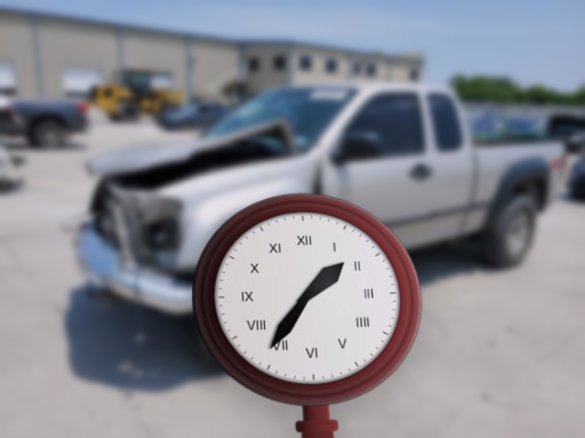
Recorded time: 1.36
